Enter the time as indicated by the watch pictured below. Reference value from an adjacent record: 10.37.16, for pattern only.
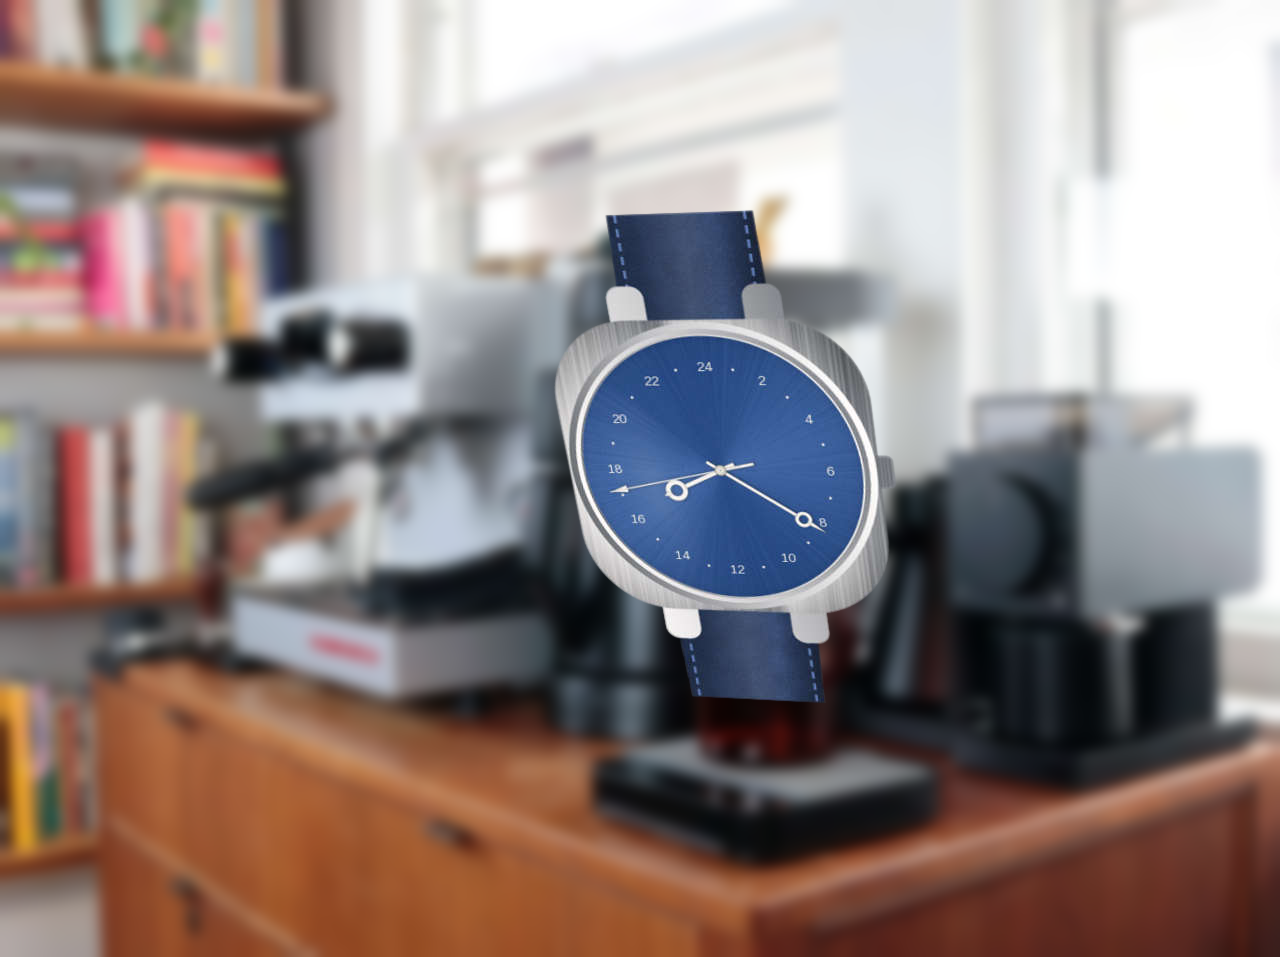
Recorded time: 16.20.43
